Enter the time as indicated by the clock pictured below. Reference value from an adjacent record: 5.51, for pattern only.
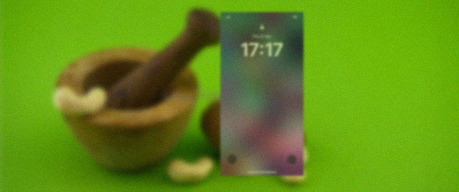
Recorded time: 17.17
